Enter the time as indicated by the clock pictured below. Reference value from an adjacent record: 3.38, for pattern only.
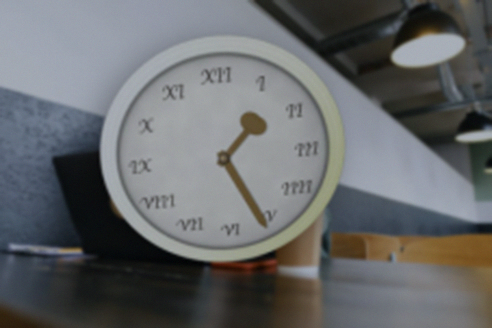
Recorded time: 1.26
